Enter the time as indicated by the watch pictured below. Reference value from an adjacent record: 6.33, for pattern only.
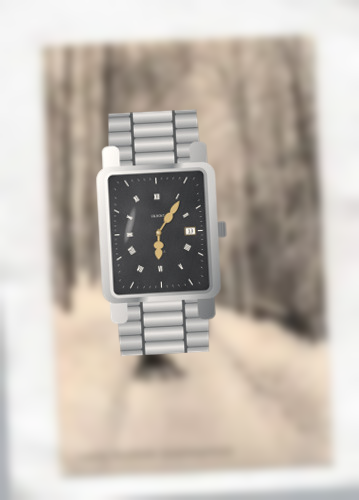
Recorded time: 6.06
